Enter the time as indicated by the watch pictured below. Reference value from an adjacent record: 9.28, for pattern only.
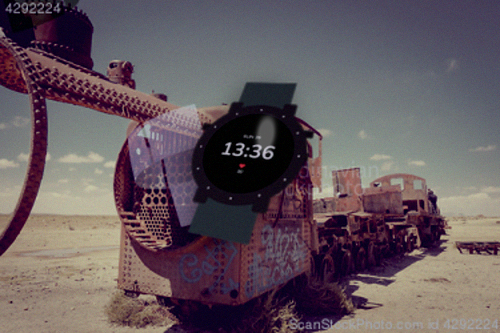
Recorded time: 13.36
